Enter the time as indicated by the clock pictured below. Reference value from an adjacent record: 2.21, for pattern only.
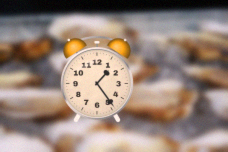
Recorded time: 1.24
